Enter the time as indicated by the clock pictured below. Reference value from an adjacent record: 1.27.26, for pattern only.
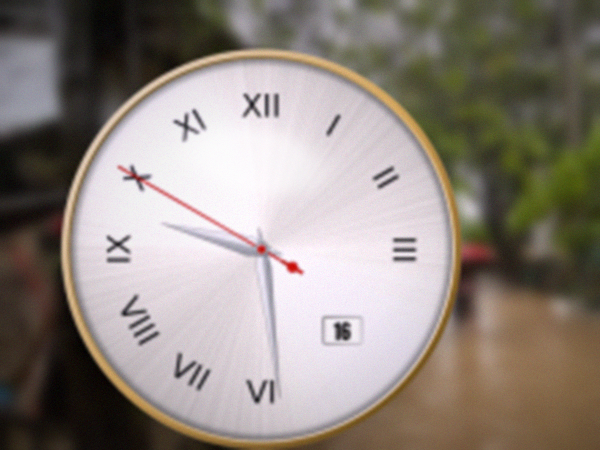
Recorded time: 9.28.50
